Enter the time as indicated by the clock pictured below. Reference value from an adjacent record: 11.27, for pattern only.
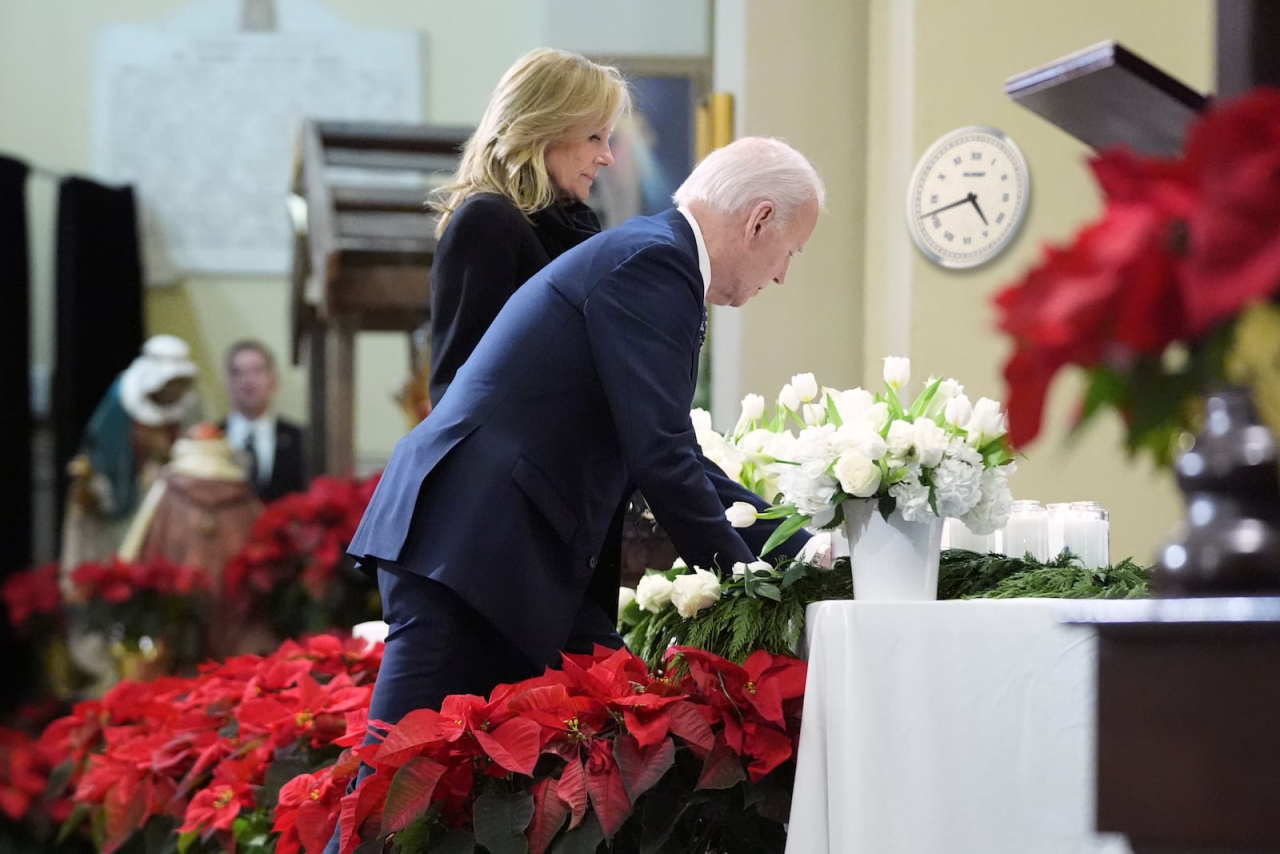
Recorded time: 4.42
